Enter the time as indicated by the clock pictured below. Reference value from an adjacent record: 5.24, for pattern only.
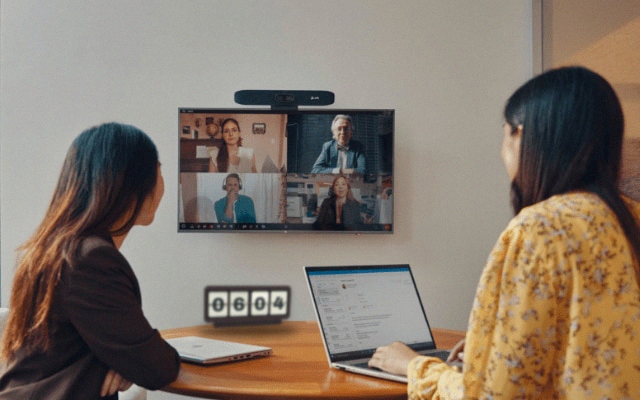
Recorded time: 6.04
